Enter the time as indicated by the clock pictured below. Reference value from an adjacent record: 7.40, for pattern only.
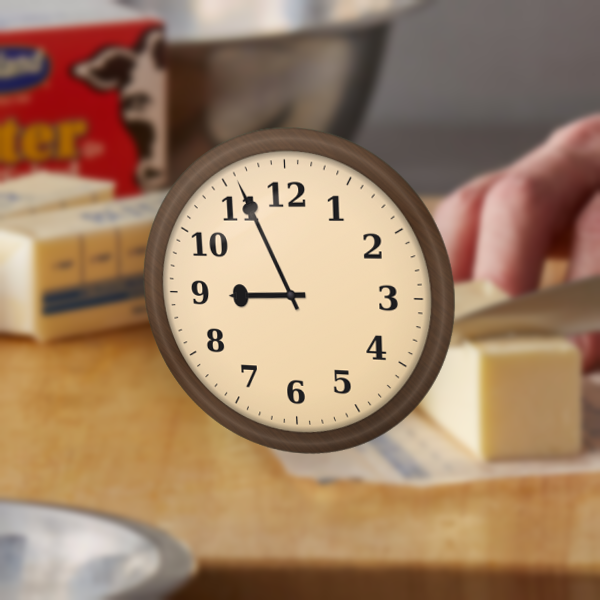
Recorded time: 8.56
